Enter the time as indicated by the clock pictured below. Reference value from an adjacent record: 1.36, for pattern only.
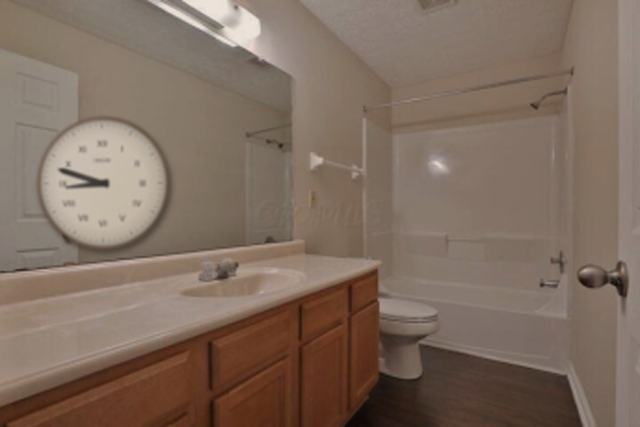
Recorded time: 8.48
